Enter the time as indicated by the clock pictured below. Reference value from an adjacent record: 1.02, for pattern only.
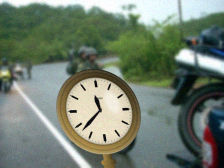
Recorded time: 11.38
